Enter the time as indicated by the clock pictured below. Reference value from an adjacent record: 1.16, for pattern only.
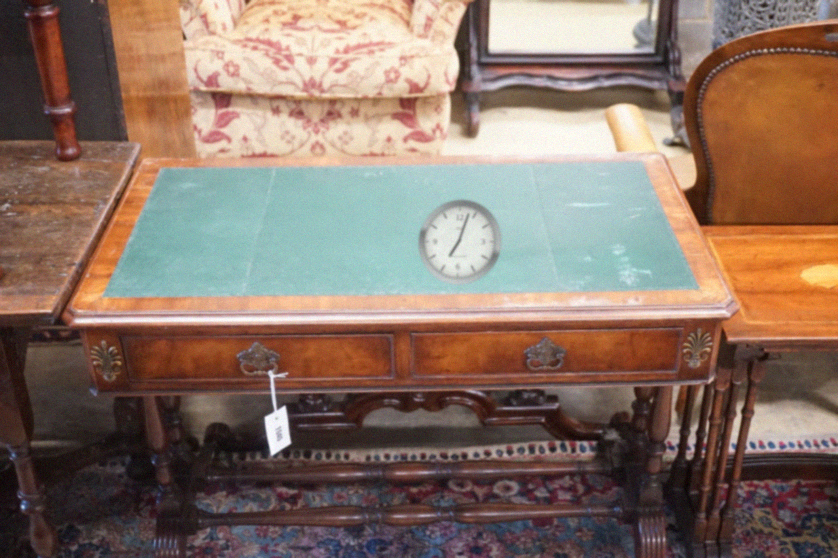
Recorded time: 7.03
